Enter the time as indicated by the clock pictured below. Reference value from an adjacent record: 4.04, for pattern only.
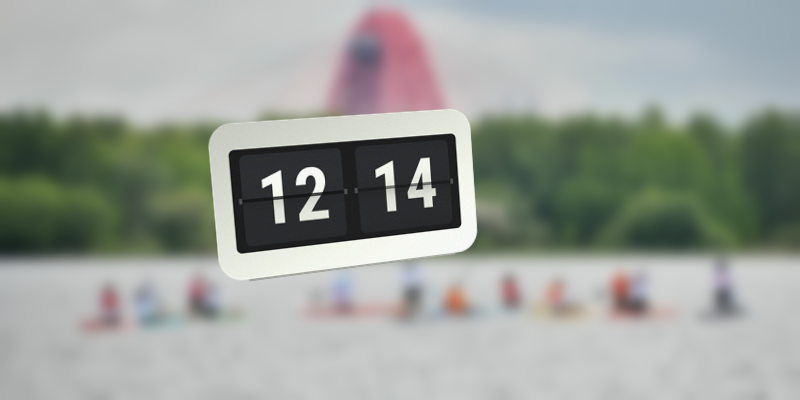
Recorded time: 12.14
